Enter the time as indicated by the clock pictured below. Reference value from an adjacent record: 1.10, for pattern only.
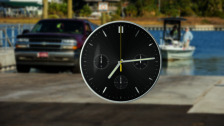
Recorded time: 7.14
